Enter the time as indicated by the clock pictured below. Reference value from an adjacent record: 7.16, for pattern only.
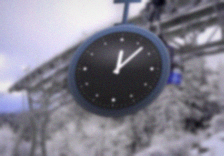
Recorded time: 12.07
